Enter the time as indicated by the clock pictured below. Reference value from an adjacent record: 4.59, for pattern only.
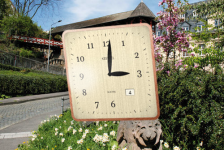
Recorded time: 3.01
